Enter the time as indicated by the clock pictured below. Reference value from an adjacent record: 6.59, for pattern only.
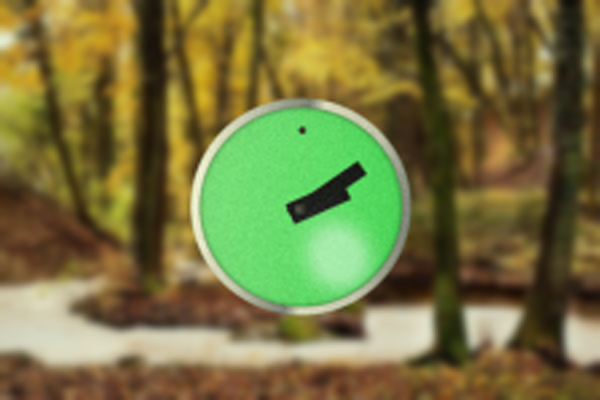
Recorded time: 2.09
